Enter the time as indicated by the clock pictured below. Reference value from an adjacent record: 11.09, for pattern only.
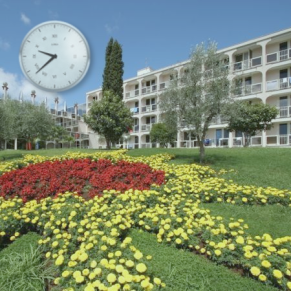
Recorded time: 9.38
